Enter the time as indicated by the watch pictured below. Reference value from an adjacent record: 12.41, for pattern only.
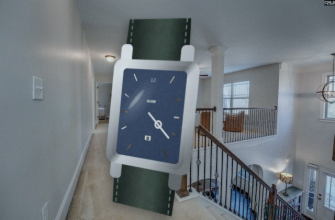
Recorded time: 4.22
